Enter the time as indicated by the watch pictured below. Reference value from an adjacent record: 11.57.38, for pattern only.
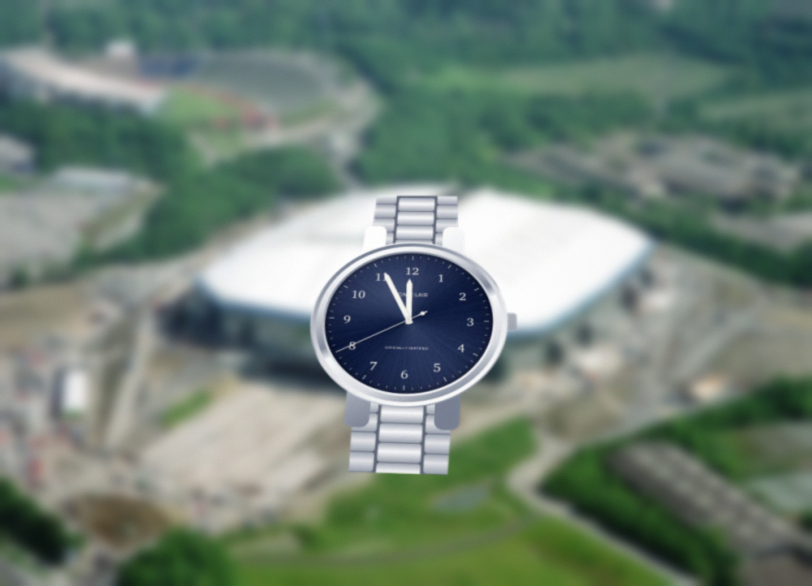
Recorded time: 11.55.40
